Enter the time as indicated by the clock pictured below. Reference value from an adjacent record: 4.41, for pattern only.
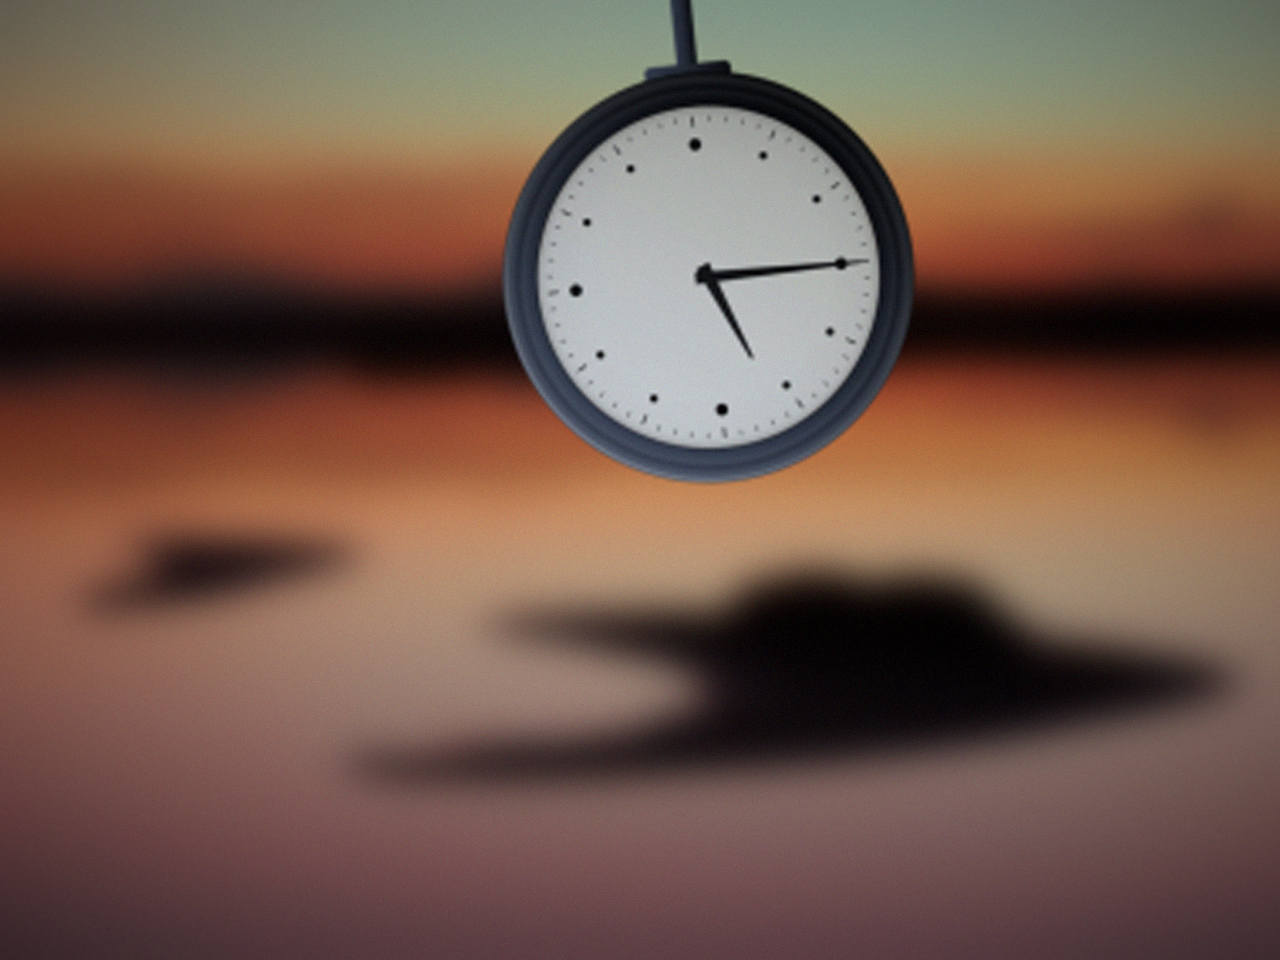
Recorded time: 5.15
